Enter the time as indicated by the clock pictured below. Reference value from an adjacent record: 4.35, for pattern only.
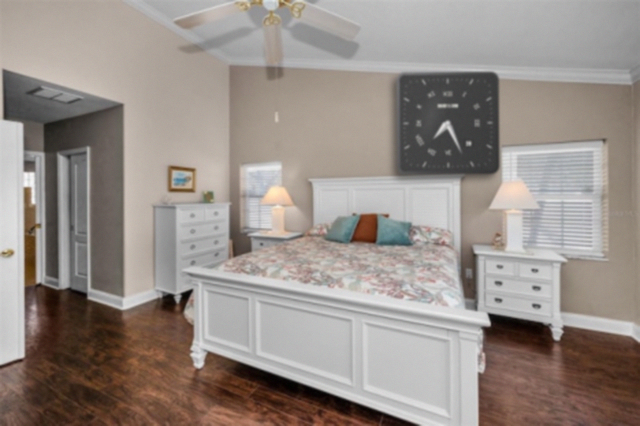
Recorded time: 7.26
